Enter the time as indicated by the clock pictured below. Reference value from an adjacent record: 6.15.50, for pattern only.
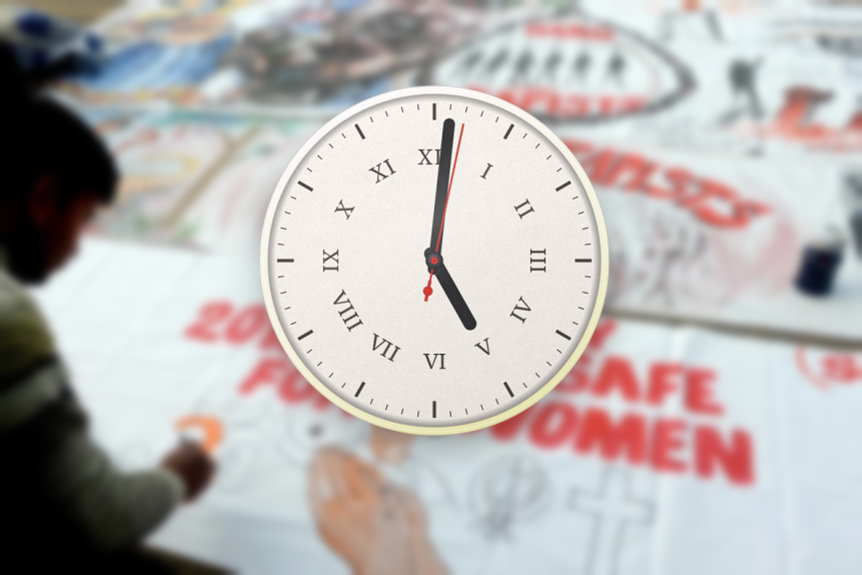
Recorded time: 5.01.02
